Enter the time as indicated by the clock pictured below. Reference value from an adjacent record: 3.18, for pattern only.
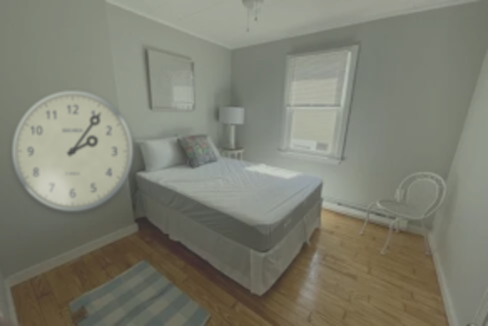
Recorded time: 2.06
